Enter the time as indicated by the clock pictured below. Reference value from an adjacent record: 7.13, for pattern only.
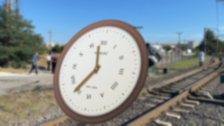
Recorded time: 11.36
